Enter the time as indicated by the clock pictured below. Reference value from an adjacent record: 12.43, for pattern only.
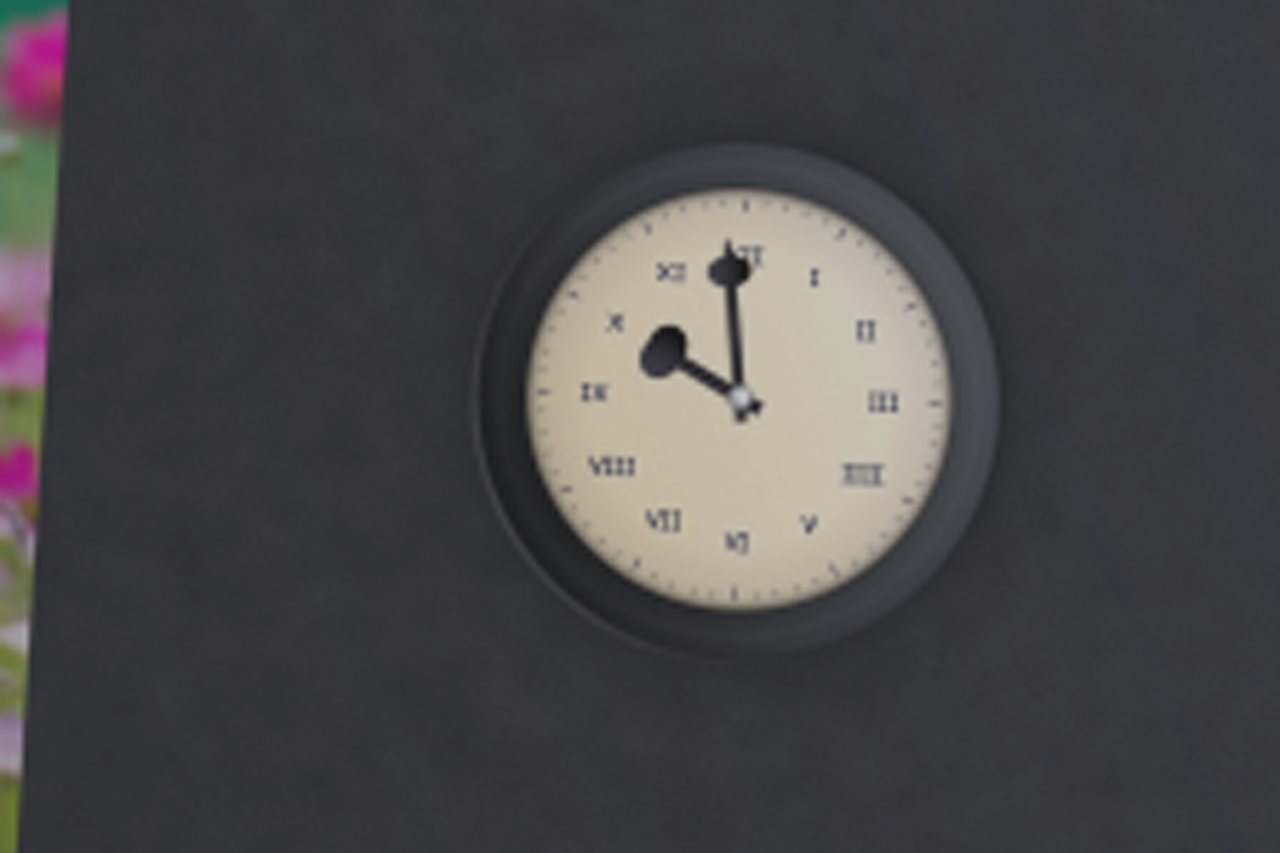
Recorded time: 9.59
